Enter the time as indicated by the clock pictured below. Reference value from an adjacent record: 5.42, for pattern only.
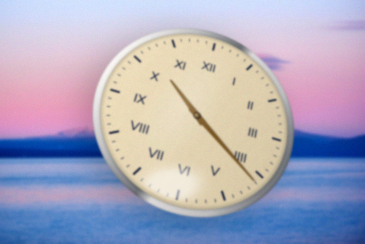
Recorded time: 10.21
